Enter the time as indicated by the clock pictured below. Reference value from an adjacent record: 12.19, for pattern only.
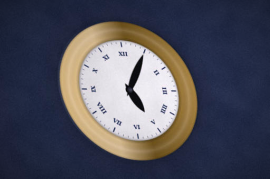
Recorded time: 5.05
